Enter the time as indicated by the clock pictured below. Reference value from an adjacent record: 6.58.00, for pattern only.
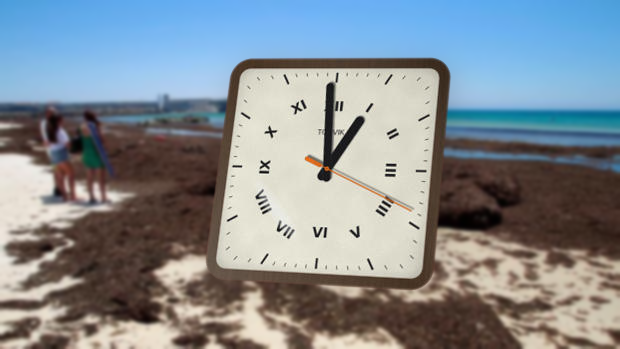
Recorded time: 12.59.19
